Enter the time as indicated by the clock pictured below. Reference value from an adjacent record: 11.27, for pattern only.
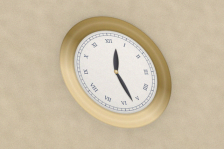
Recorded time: 12.27
